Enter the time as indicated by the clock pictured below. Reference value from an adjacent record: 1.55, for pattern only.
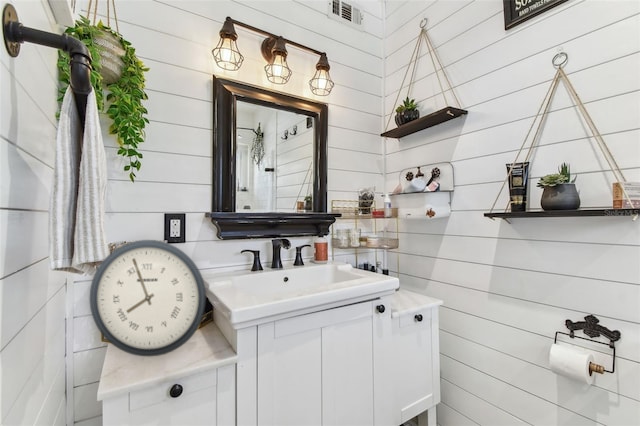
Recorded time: 7.57
